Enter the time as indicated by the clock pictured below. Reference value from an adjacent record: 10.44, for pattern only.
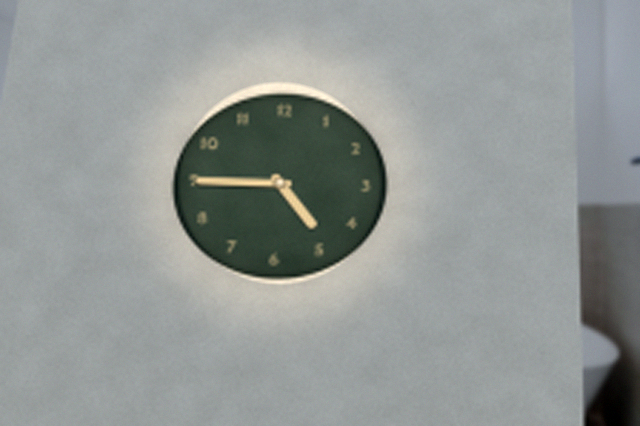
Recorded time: 4.45
